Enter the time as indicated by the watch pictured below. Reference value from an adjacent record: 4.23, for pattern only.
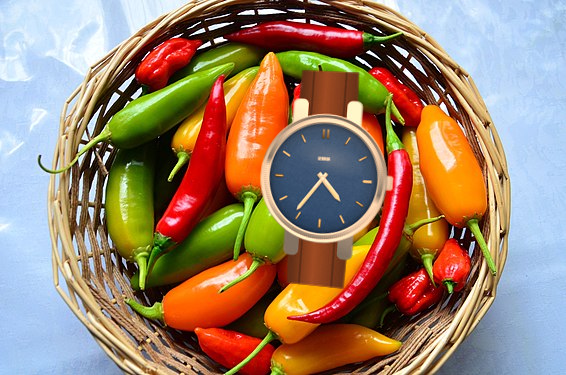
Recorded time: 4.36
